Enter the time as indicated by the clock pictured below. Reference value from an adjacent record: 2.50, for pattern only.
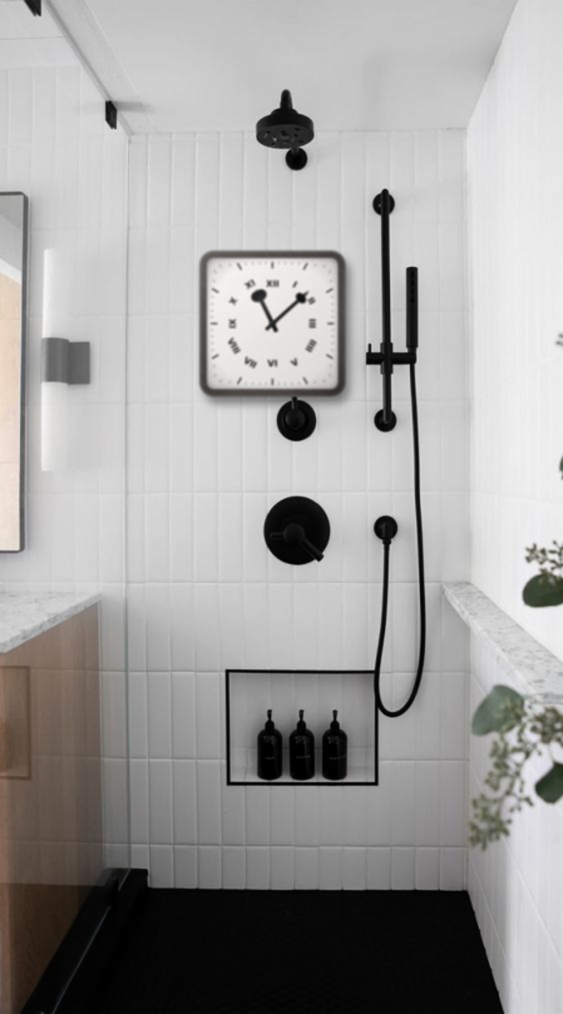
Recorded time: 11.08
